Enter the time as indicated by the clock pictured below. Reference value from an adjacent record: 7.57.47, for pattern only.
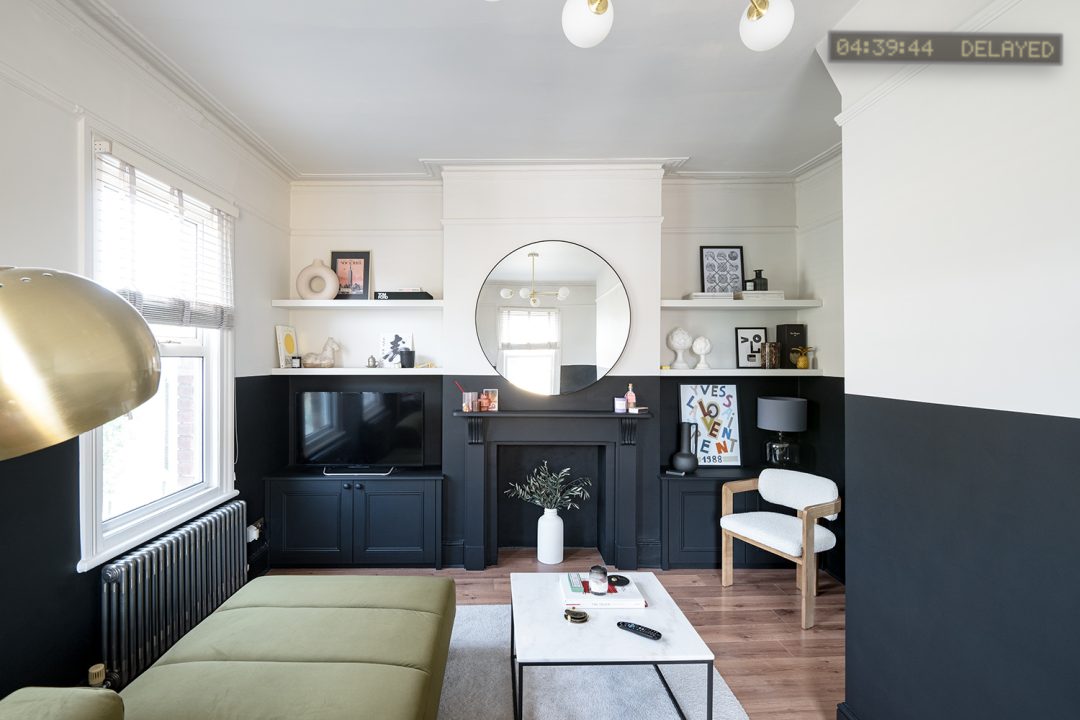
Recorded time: 4.39.44
